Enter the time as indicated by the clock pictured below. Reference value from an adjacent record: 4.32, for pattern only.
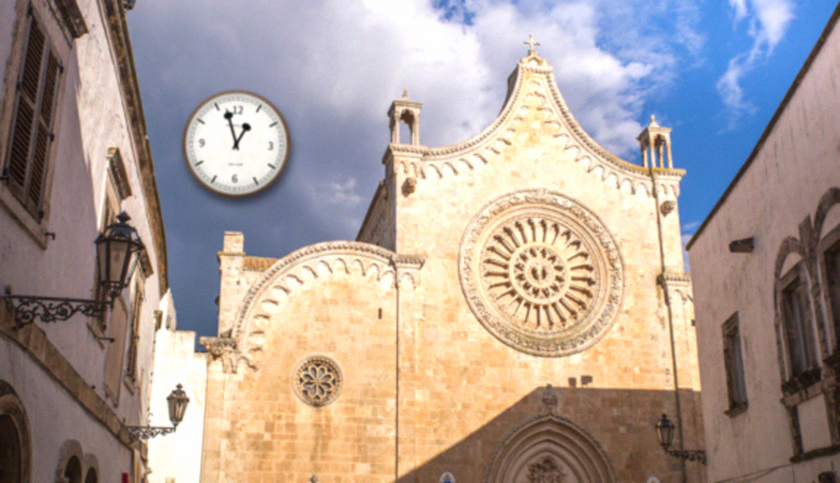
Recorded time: 12.57
